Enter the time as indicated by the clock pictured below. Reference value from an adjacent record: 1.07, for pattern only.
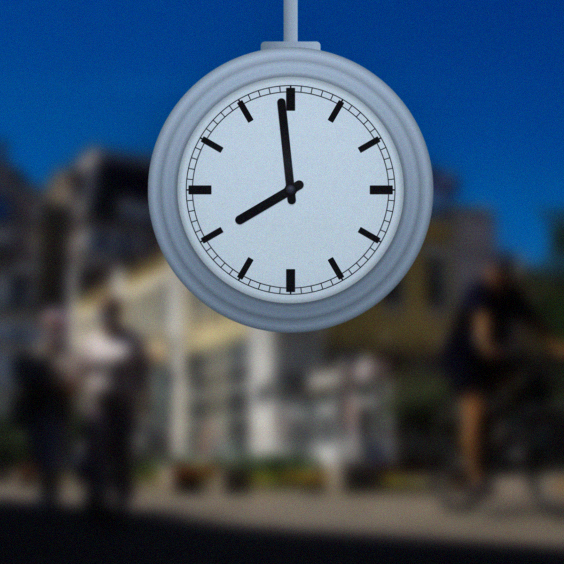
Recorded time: 7.59
